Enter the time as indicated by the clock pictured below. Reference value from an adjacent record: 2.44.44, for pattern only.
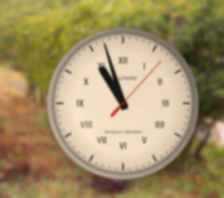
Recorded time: 10.57.07
